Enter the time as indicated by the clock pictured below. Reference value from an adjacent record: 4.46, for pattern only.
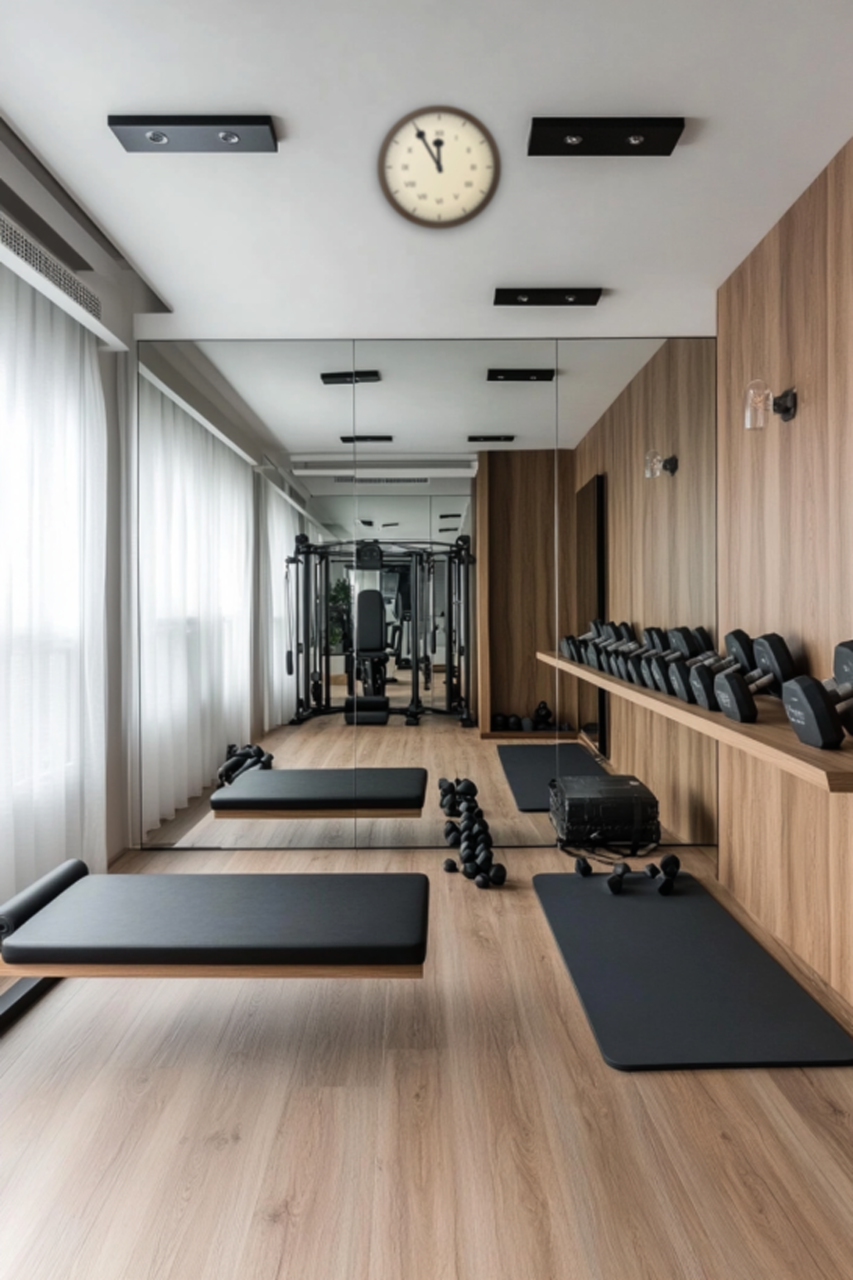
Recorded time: 11.55
